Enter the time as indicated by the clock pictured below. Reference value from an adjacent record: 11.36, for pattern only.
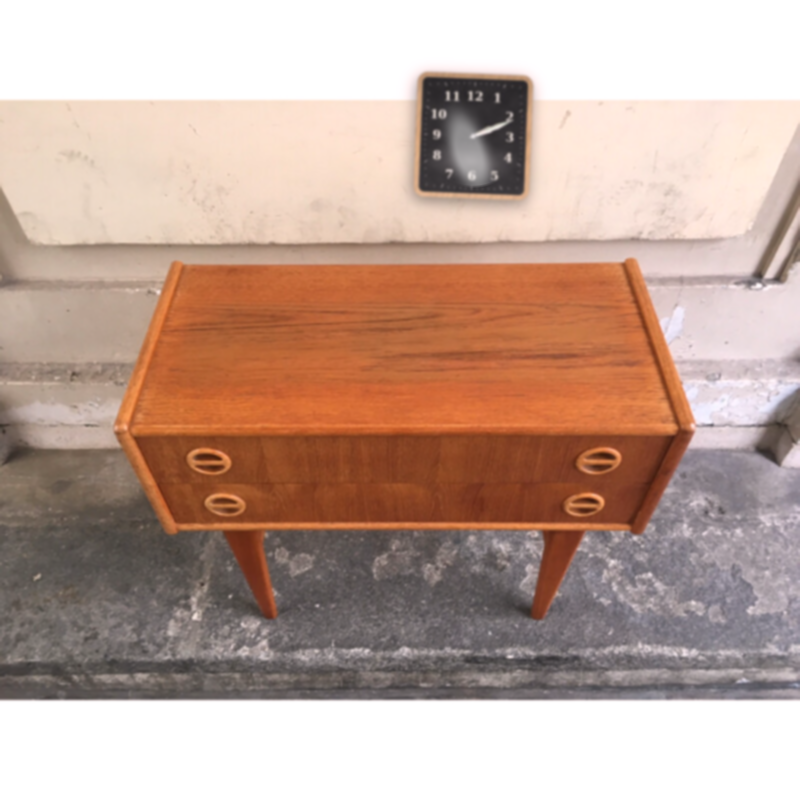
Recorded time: 2.11
